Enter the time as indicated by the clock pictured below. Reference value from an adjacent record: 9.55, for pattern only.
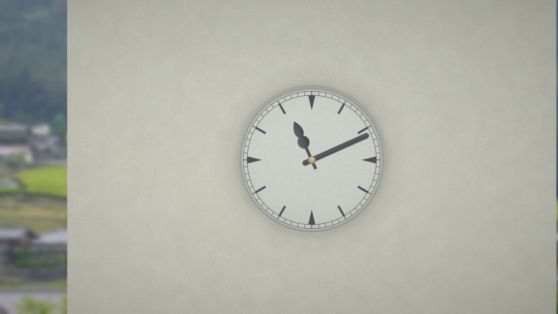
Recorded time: 11.11
